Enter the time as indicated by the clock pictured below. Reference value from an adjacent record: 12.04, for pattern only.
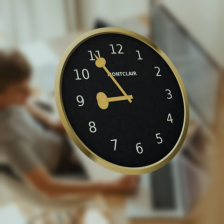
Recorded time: 8.55
